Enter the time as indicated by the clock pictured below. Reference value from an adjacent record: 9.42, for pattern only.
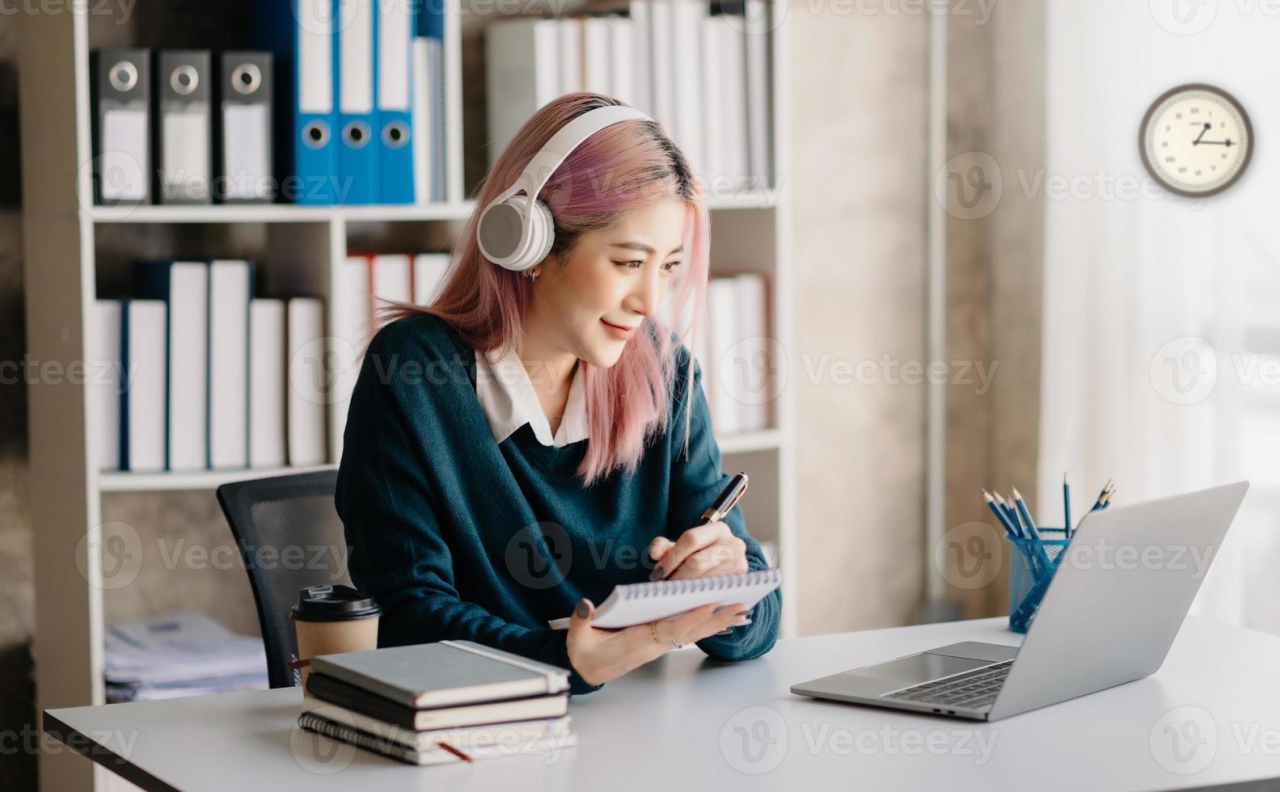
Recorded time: 1.16
